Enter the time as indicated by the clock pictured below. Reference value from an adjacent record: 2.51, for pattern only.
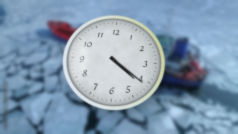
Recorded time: 4.21
